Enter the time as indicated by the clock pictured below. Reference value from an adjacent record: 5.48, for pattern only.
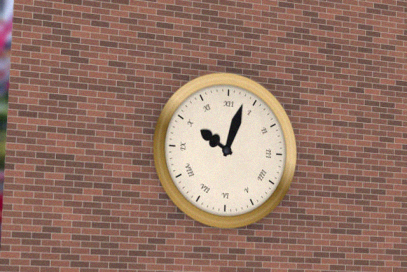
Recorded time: 10.03
